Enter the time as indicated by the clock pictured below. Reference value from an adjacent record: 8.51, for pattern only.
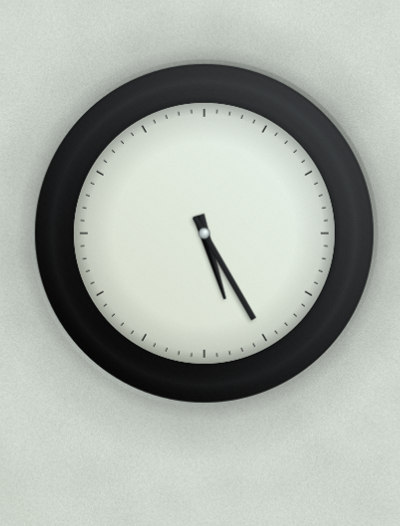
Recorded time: 5.25
